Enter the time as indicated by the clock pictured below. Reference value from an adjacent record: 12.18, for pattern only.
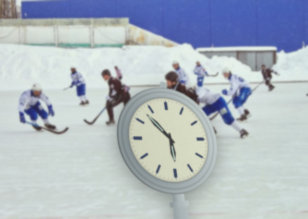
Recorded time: 5.53
